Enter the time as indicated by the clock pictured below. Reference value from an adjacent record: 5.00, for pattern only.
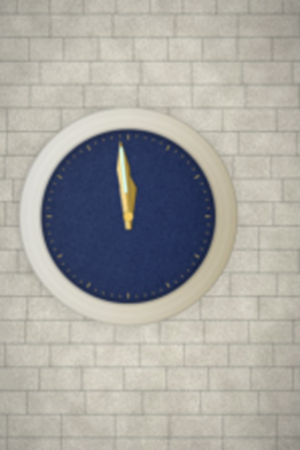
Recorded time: 11.59
